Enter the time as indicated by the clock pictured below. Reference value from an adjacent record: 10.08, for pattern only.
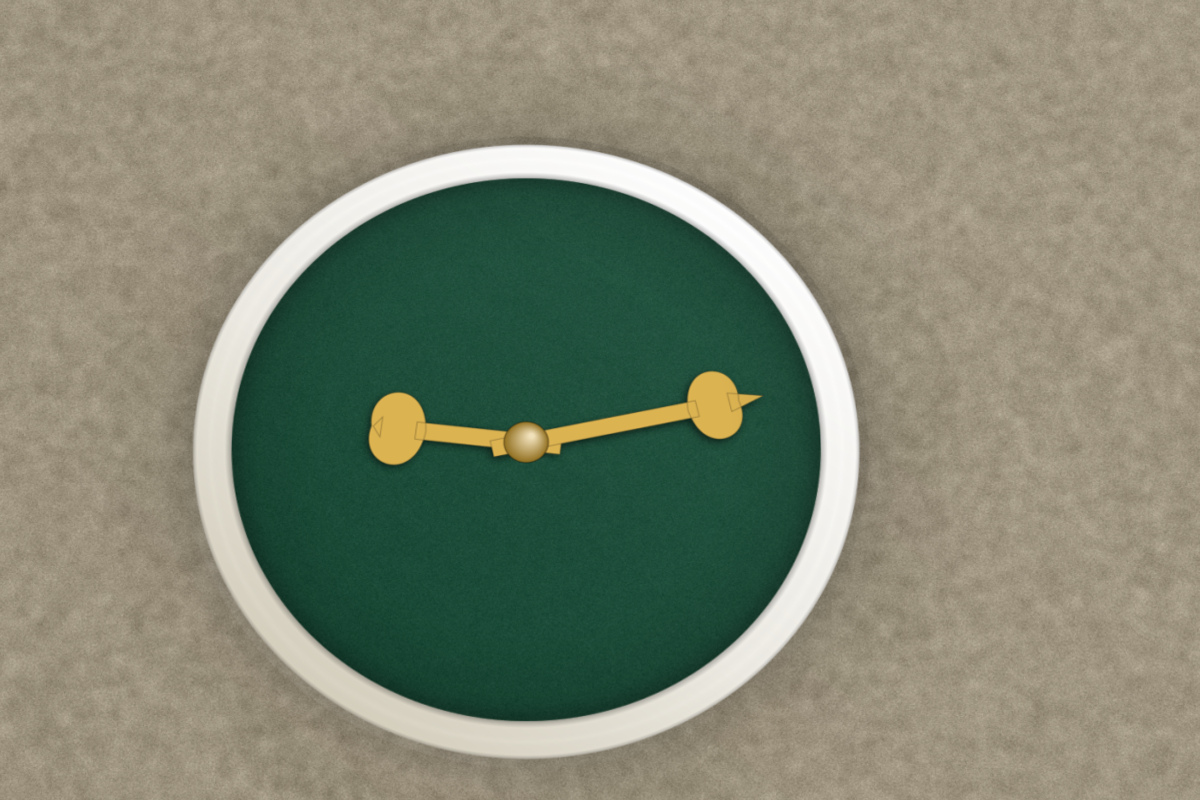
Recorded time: 9.13
